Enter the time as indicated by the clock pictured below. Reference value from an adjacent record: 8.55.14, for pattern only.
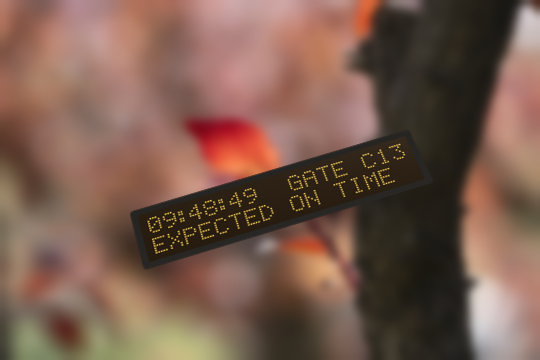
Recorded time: 9.48.49
